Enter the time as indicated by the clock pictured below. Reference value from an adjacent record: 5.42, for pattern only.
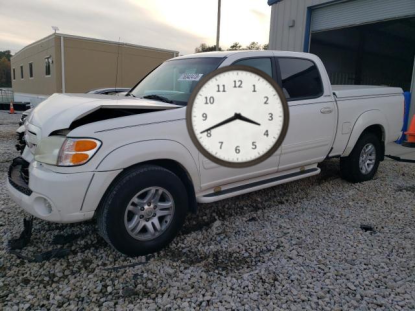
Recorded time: 3.41
